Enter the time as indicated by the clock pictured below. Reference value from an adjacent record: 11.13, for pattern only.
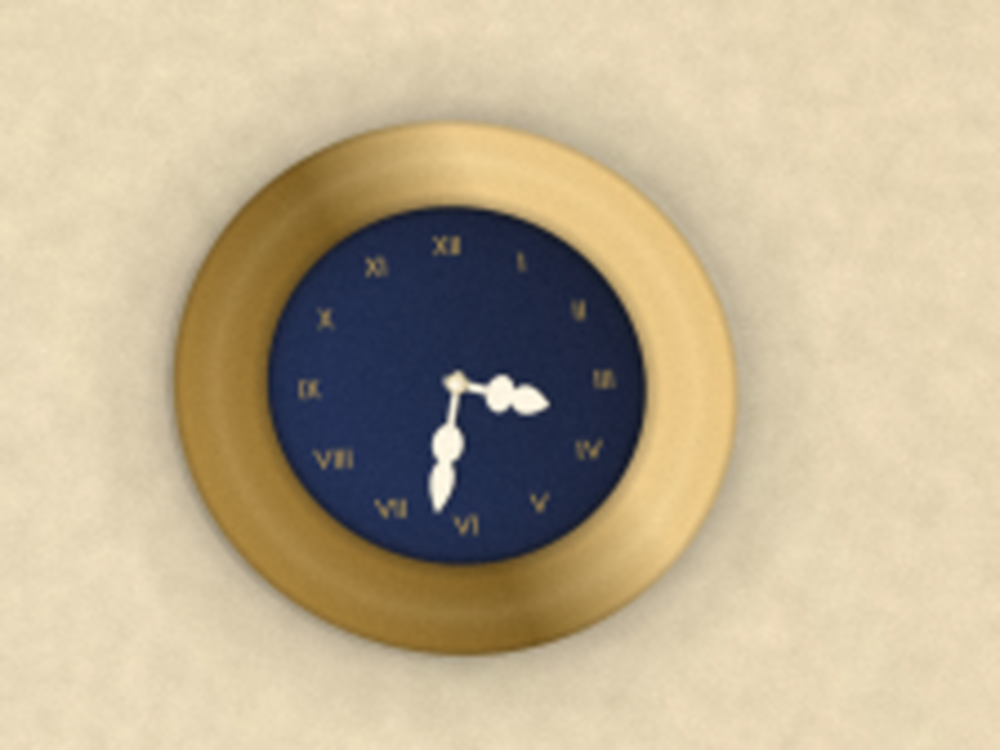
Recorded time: 3.32
